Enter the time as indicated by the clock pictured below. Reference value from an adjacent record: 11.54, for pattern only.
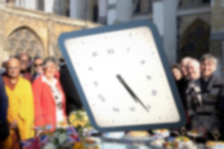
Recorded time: 5.26
